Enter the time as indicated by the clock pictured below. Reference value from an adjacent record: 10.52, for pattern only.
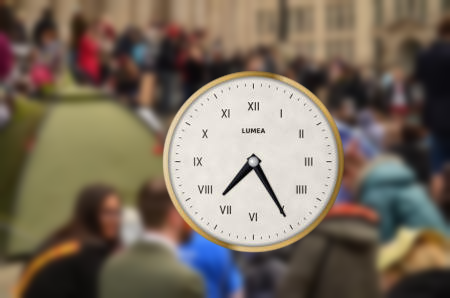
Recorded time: 7.25
